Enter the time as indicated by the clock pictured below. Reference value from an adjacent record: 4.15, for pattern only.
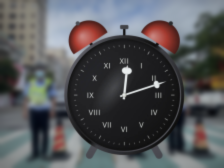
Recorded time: 12.12
